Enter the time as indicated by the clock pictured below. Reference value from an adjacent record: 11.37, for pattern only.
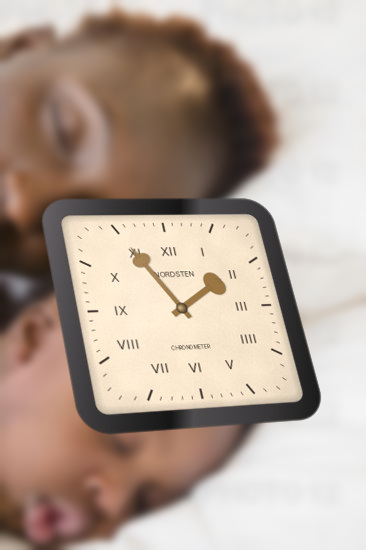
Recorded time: 1.55
